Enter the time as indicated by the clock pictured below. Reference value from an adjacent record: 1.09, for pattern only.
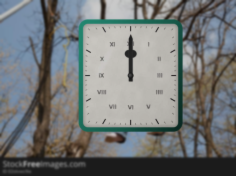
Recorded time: 12.00
